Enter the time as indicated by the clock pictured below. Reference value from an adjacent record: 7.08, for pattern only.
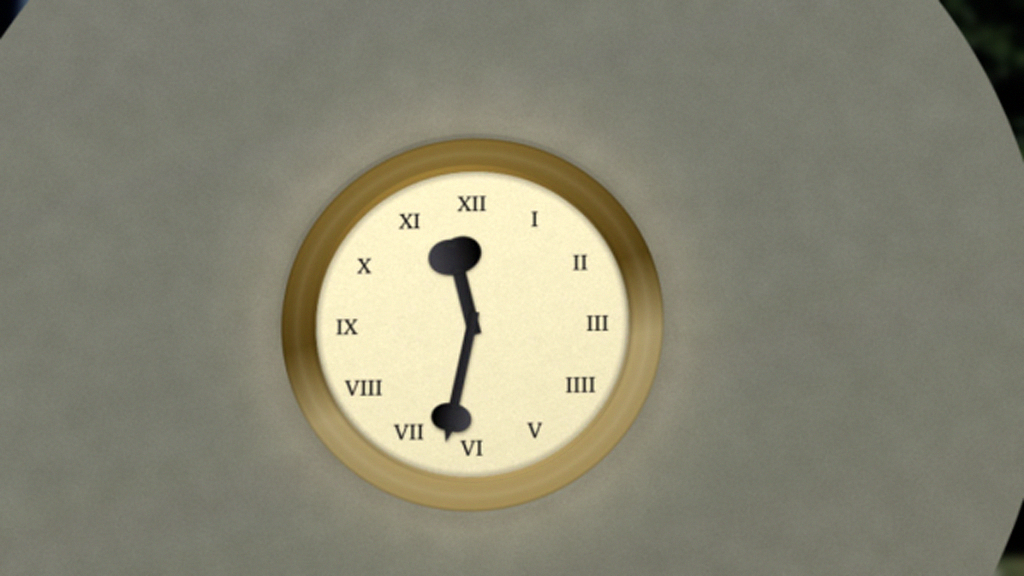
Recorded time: 11.32
